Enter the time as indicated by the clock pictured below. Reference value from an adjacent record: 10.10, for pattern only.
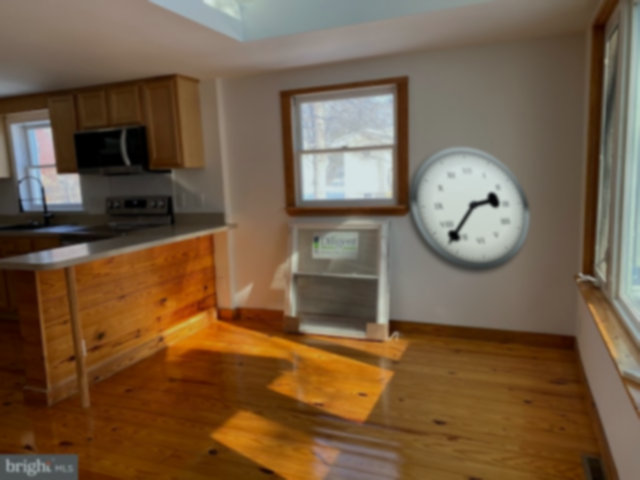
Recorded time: 2.37
